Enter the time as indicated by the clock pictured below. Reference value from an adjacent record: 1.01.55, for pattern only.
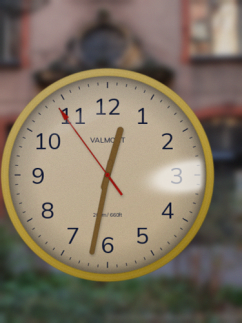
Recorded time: 12.31.54
